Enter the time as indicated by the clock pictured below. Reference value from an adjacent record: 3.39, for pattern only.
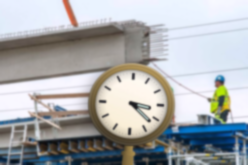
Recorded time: 3.22
